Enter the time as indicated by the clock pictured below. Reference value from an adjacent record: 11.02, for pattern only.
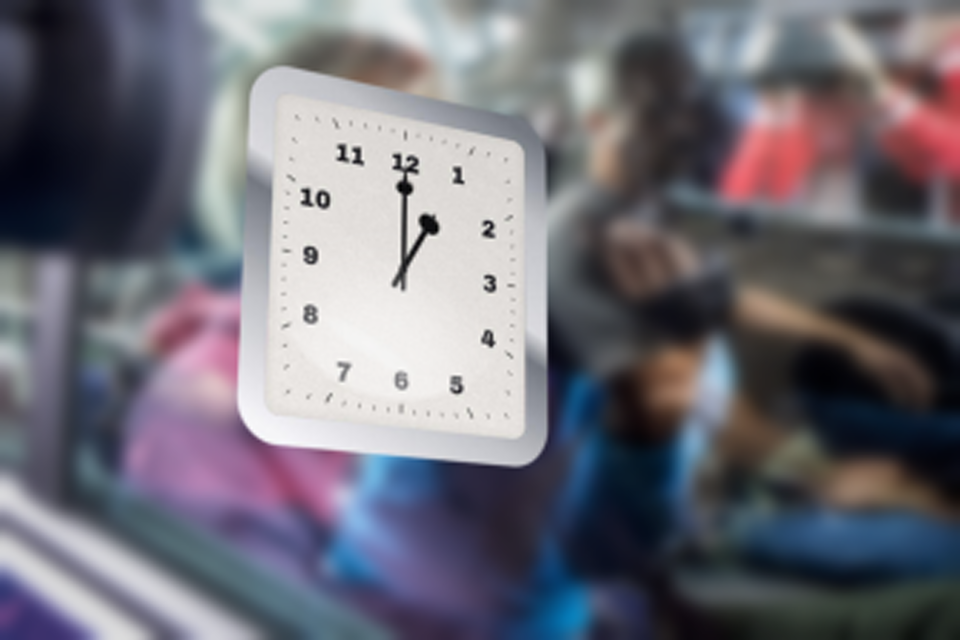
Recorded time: 1.00
